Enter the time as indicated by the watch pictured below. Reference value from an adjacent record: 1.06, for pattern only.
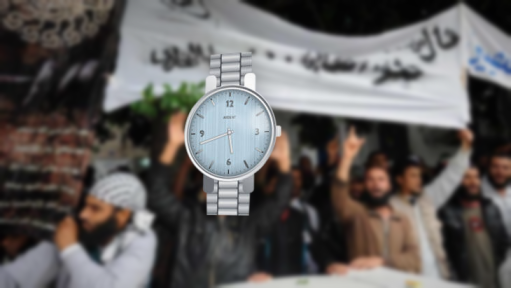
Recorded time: 5.42
